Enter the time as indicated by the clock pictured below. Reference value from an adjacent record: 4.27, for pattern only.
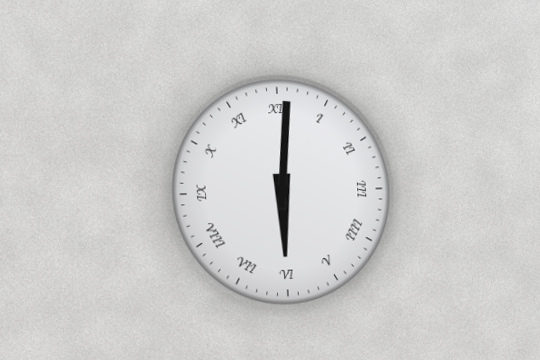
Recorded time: 6.01
